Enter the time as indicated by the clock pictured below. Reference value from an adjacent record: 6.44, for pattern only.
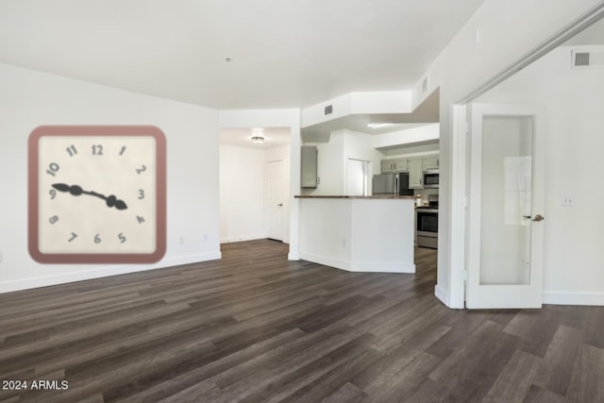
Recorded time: 3.47
